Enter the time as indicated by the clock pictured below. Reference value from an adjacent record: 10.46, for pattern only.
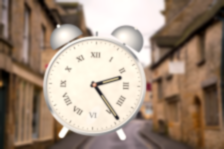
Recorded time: 2.24
